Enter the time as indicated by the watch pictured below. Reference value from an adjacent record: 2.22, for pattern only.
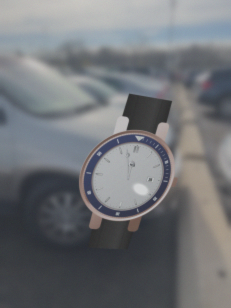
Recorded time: 11.57
